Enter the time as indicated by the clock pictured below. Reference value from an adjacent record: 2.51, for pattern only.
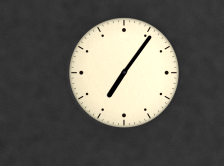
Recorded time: 7.06
